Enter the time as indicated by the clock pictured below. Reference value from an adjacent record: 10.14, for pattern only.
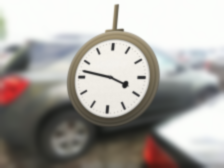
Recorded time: 3.47
